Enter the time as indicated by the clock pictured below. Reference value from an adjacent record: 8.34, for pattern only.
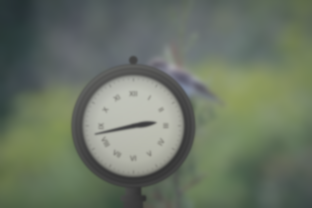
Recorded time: 2.43
